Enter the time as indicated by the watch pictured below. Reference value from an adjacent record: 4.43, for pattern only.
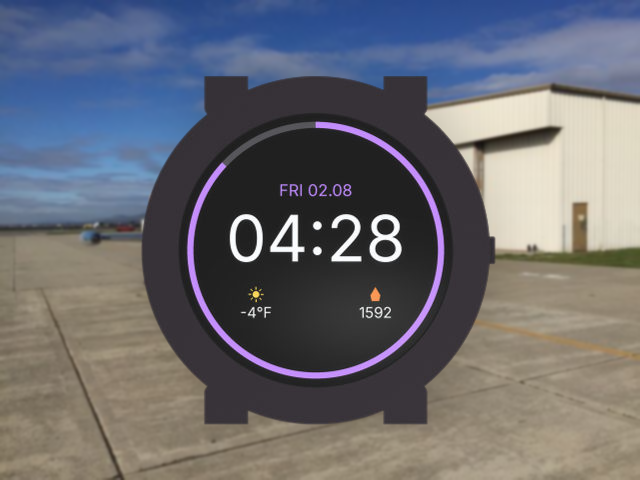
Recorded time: 4.28
